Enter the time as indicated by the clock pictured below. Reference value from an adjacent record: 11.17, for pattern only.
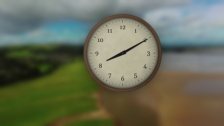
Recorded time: 8.10
